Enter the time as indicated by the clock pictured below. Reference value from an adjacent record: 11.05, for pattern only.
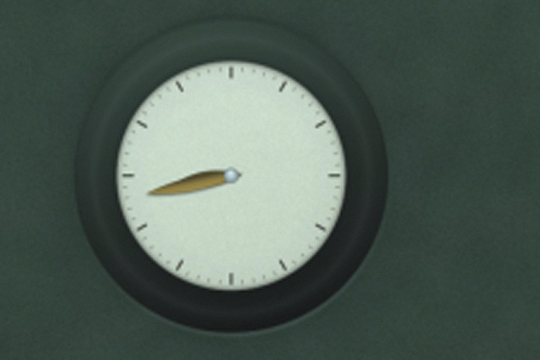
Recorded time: 8.43
